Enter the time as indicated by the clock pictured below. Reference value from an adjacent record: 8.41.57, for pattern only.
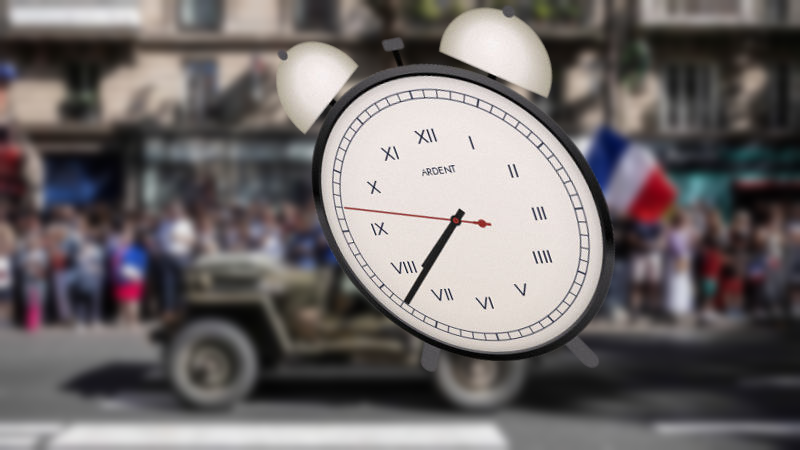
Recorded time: 7.37.47
